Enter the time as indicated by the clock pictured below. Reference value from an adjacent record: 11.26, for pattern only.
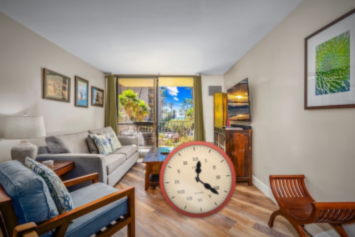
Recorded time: 12.22
